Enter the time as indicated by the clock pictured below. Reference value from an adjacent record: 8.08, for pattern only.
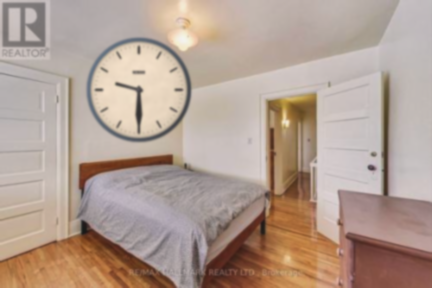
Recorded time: 9.30
